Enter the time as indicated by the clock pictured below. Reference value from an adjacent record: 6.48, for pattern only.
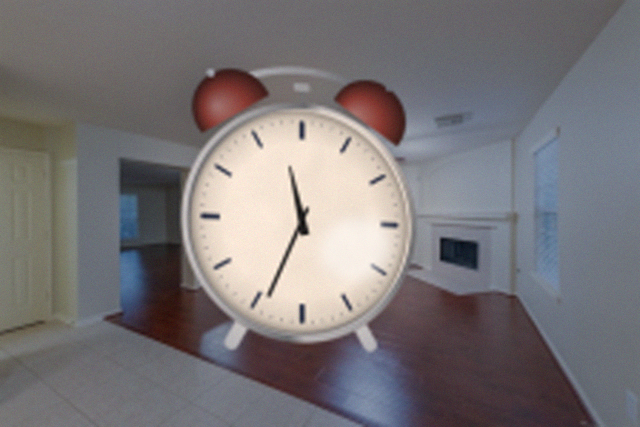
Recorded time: 11.34
